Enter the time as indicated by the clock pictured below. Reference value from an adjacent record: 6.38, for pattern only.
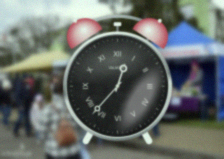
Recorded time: 12.37
